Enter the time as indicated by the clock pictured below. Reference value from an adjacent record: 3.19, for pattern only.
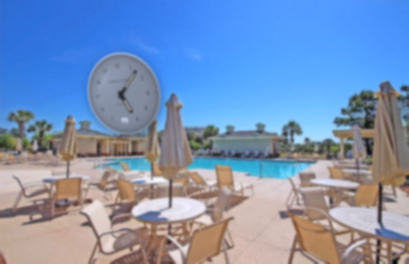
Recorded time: 5.07
